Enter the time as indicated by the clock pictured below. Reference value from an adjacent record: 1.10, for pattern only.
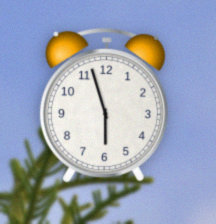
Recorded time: 5.57
